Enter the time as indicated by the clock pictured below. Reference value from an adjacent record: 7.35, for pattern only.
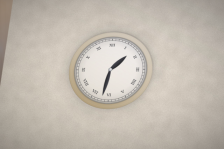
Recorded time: 1.32
